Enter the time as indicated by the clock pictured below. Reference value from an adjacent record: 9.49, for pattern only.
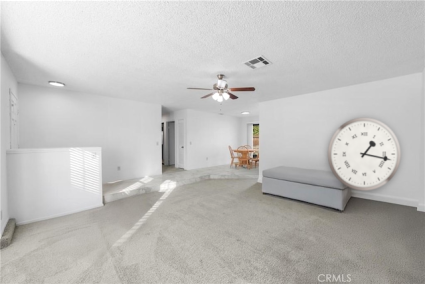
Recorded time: 1.17
